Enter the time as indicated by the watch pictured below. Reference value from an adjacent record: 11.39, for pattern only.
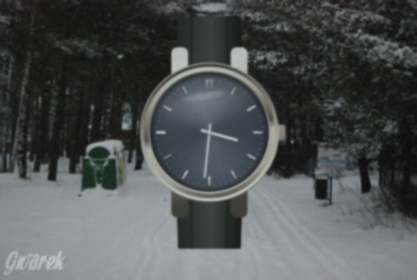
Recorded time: 3.31
